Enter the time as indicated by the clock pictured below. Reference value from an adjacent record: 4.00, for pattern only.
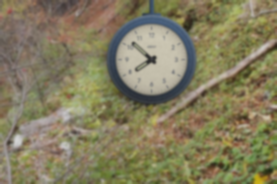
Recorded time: 7.52
